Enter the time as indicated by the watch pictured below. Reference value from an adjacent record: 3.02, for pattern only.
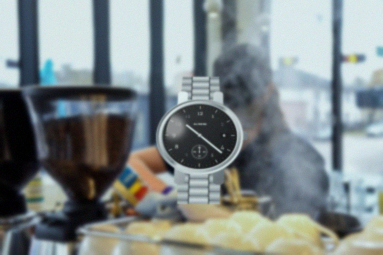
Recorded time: 10.22
